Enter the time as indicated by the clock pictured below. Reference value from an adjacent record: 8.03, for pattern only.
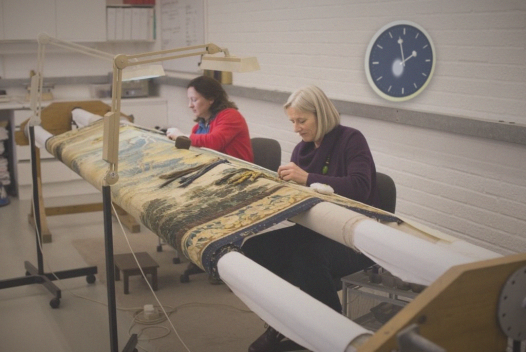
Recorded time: 1.58
